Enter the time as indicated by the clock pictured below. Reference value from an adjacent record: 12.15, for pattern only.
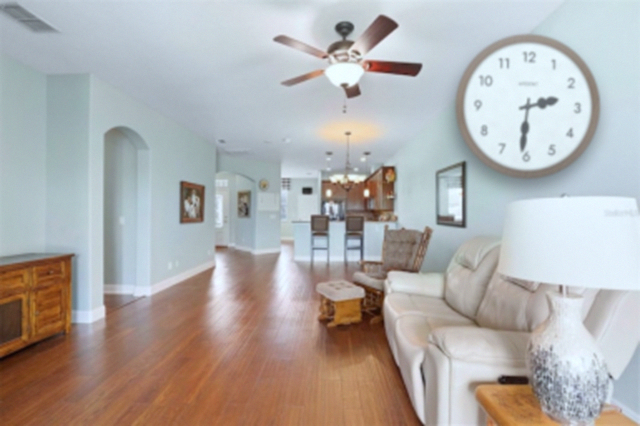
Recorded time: 2.31
